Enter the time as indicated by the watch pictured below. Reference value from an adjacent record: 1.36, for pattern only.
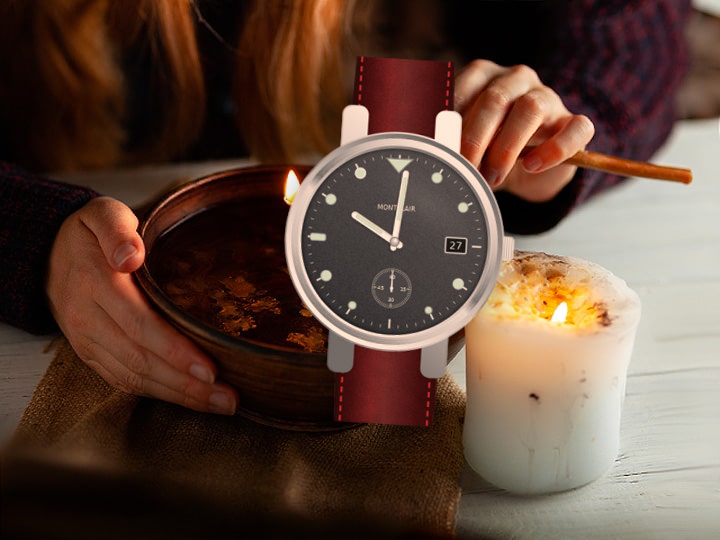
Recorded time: 10.01
